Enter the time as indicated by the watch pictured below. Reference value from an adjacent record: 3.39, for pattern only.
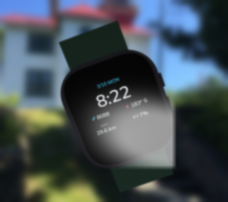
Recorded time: 8.22
